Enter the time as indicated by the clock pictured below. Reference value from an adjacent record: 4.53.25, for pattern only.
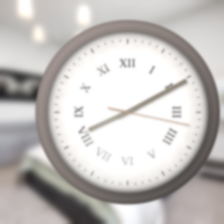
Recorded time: 8.10.17
